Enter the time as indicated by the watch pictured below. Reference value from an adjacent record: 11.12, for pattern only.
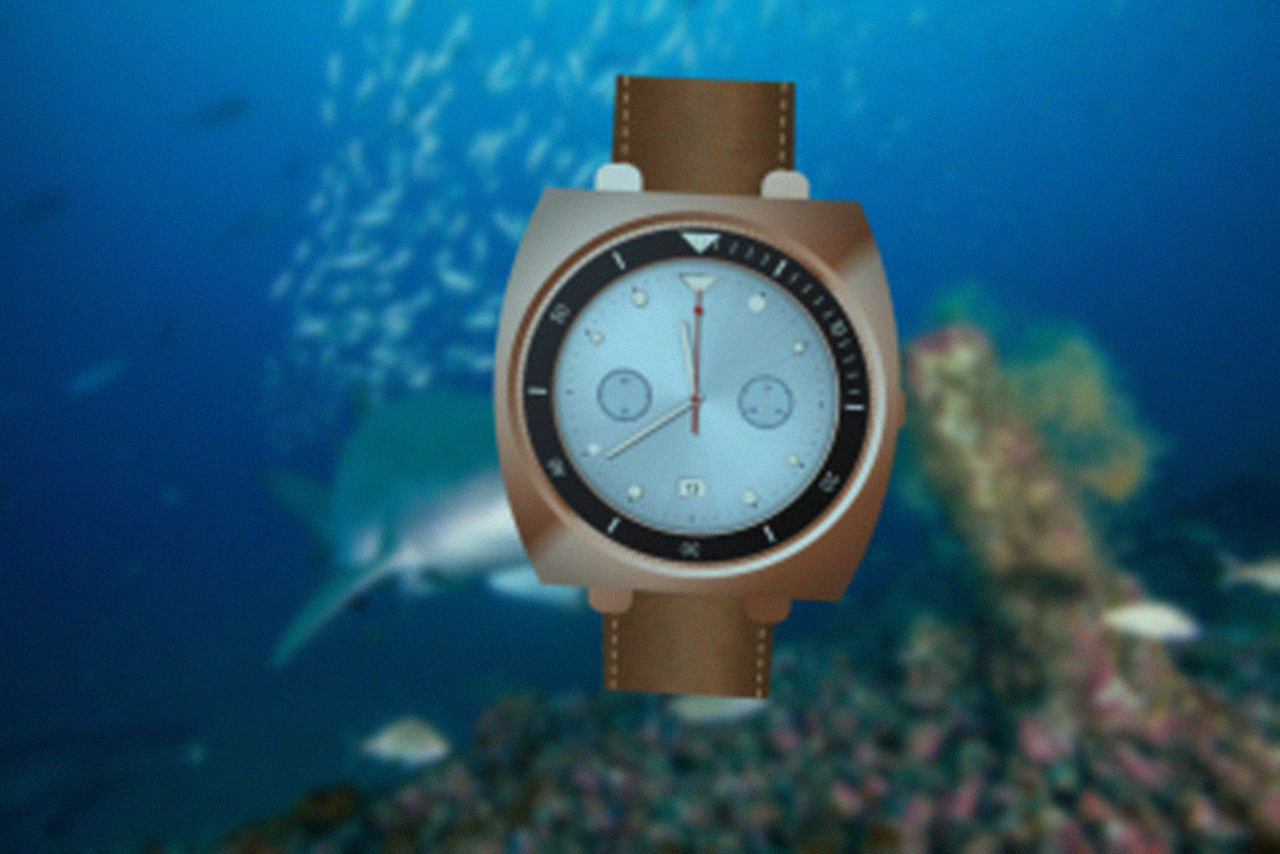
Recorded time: 11.39
